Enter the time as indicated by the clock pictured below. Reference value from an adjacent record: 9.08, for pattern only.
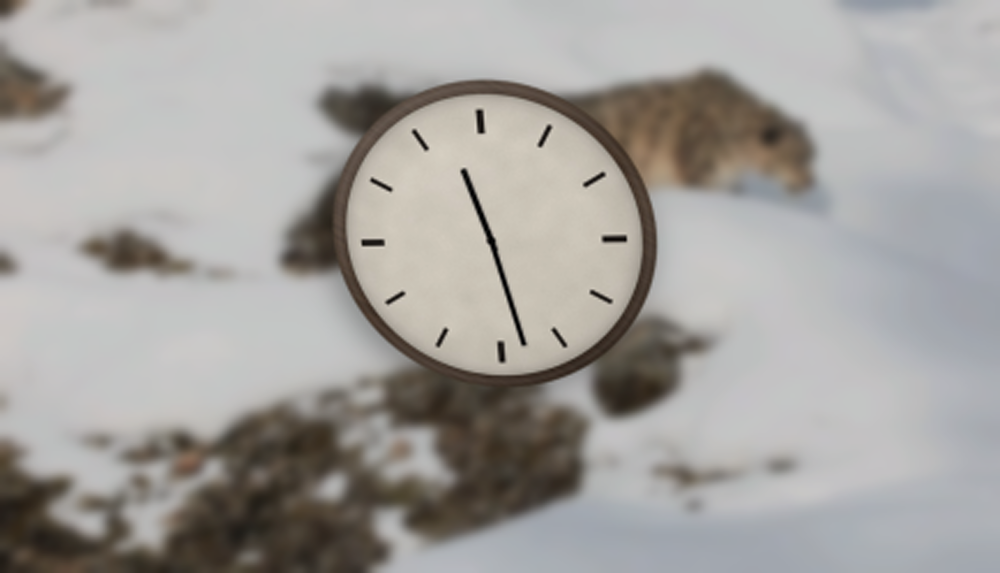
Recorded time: 11.28
